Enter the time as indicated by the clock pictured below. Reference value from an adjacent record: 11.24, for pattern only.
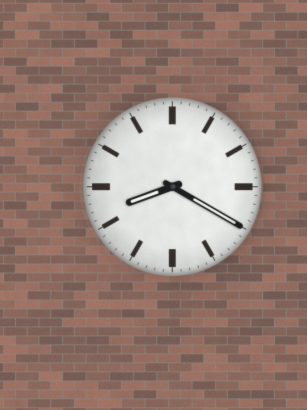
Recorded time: 8.20
